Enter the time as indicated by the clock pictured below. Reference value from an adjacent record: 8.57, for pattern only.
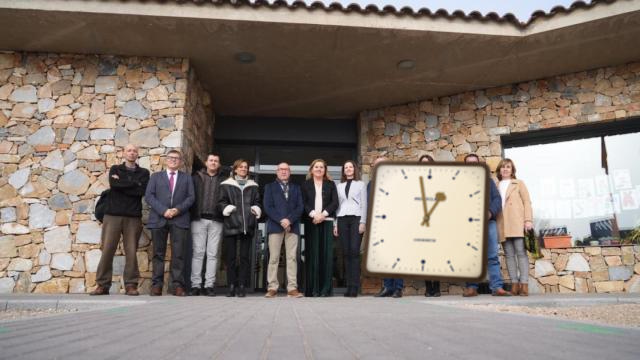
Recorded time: 12.58
